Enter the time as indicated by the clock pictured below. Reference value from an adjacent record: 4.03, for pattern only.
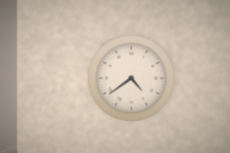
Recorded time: 4.39
